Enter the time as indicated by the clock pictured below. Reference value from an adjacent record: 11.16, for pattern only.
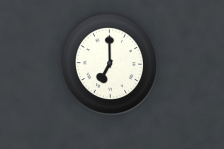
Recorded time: 7.00
